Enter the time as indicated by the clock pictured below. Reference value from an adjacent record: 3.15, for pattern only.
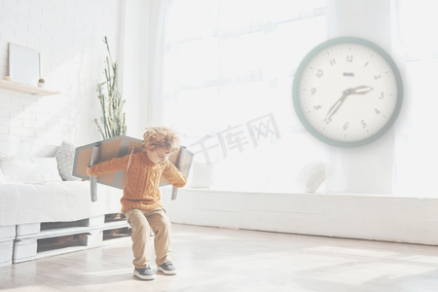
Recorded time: 2.36
